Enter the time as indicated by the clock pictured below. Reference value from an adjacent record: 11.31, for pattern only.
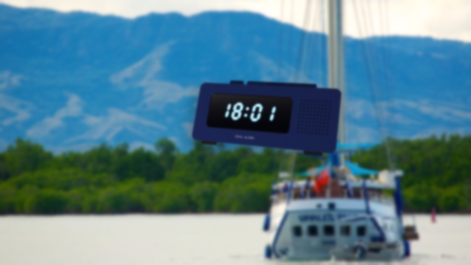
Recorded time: 18.01
